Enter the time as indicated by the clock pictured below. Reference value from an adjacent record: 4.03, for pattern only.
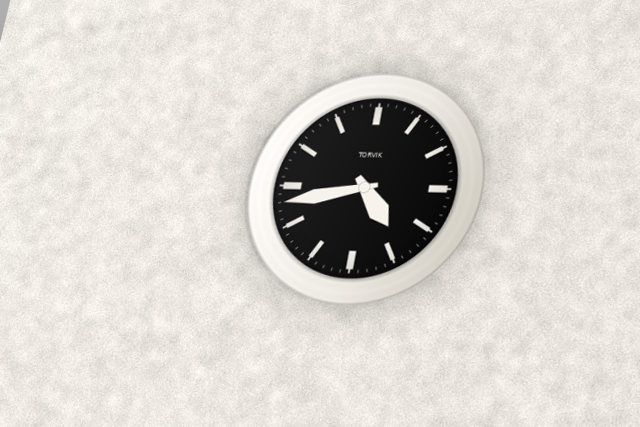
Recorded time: 4.43
